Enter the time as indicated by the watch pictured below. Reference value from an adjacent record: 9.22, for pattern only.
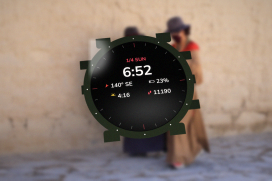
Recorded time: 6.52
